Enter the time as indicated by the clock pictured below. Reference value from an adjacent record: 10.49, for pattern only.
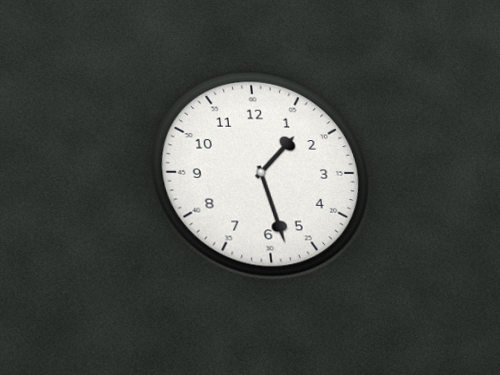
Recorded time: 1.28
